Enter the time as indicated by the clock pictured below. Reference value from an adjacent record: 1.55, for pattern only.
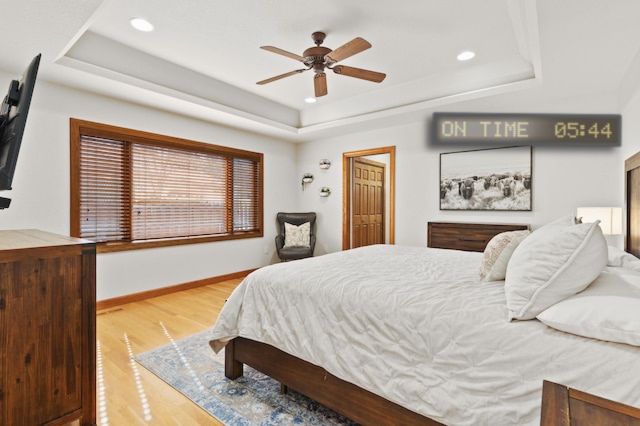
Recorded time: 5.44
